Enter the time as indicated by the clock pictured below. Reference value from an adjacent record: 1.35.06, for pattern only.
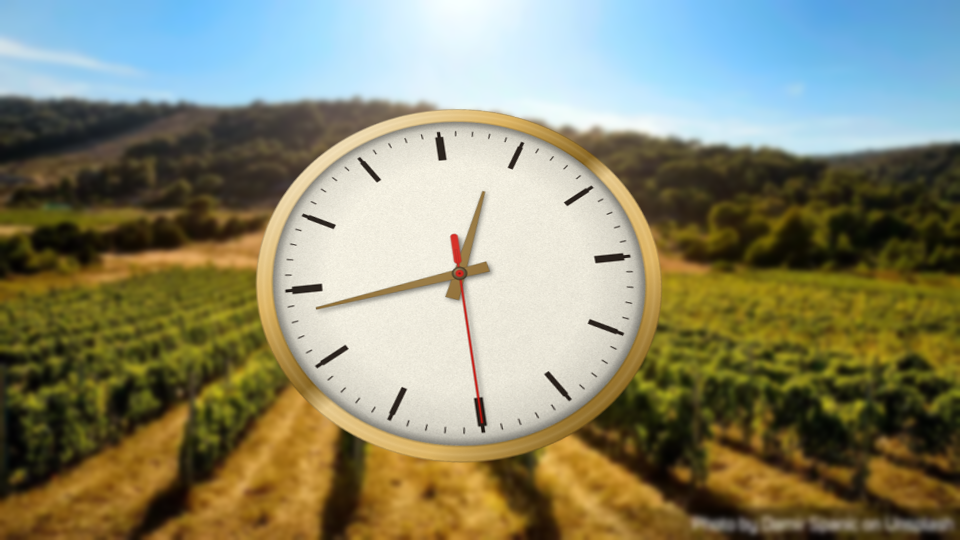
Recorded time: 12.43.30
